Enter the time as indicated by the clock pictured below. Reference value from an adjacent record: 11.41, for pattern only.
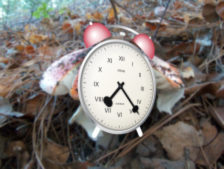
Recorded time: 7.23
